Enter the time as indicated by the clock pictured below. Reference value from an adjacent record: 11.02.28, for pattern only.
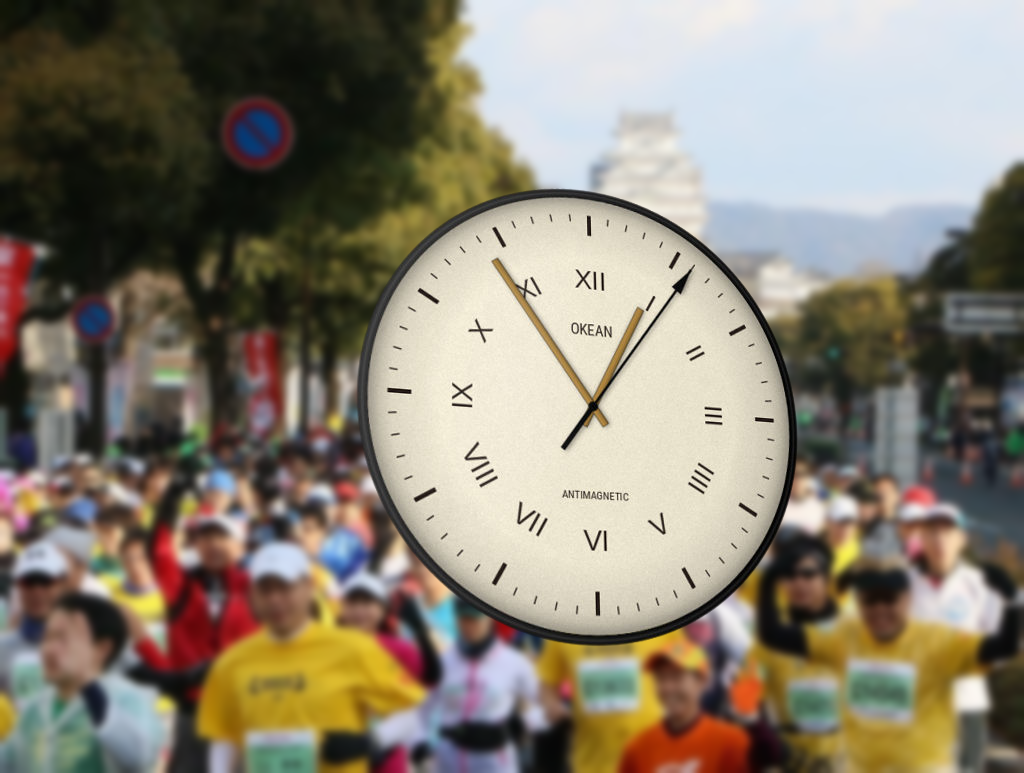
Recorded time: 12.54.06
